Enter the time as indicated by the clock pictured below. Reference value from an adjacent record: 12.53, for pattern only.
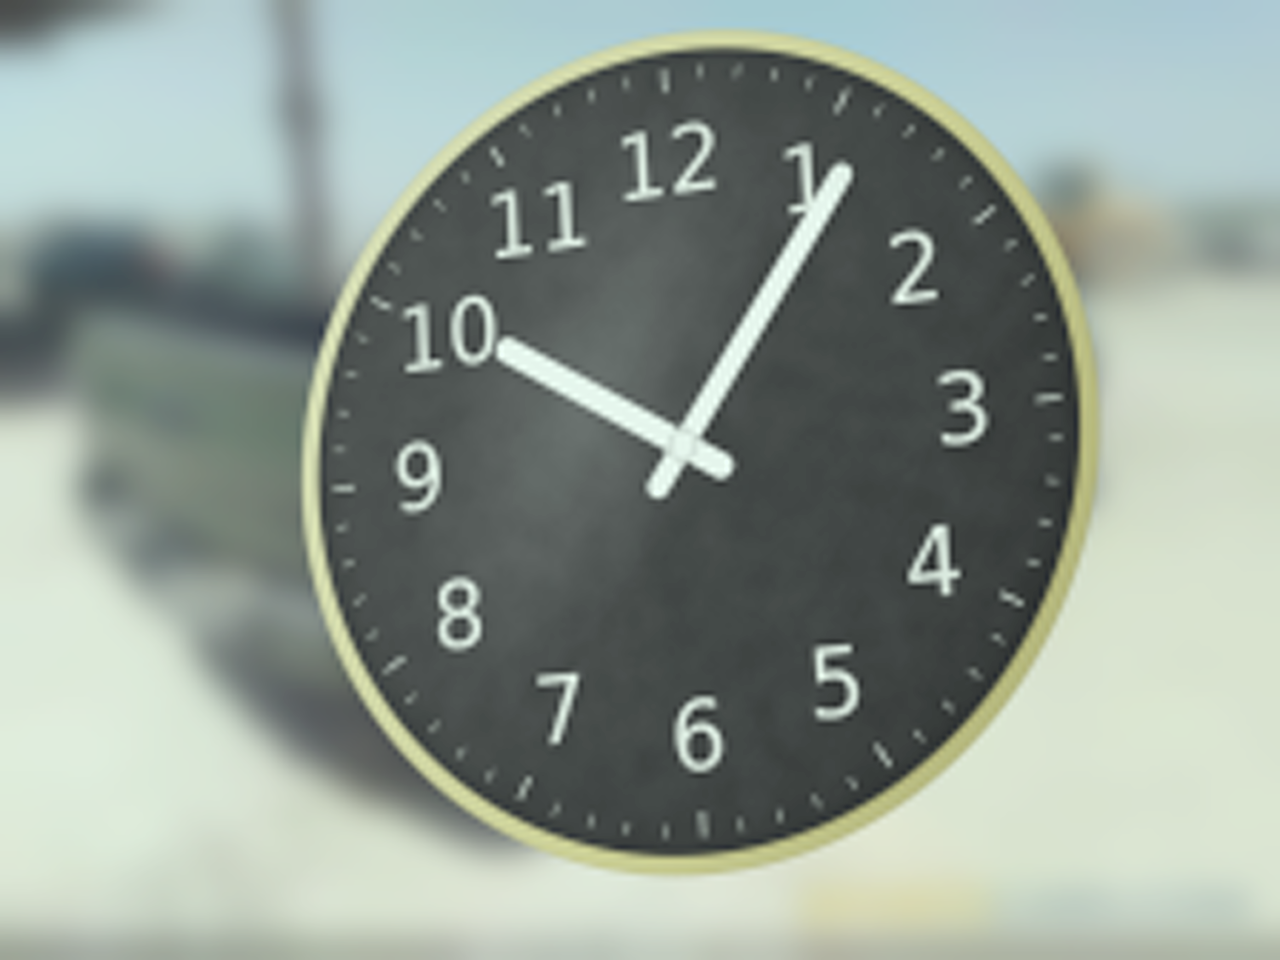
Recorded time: 10.06
